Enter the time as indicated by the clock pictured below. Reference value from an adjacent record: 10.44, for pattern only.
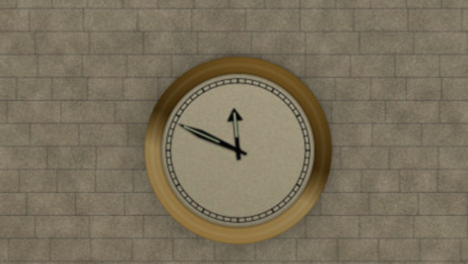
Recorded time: 11.49
